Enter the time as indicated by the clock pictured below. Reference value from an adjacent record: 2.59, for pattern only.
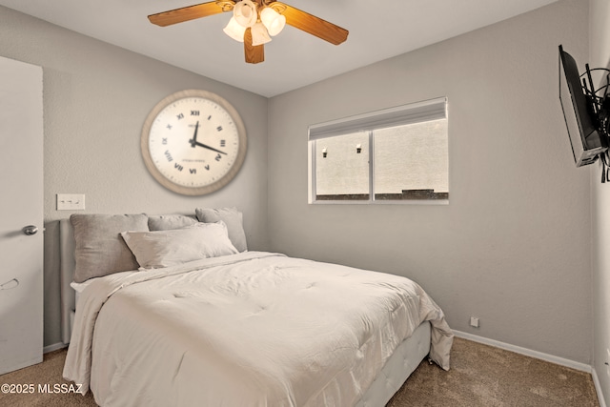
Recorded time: 12.18
